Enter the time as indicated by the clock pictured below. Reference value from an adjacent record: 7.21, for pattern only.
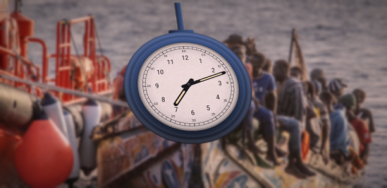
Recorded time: 7.12
